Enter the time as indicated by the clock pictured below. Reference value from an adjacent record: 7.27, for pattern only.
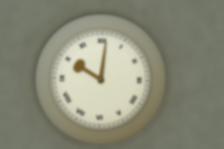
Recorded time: 10.01
